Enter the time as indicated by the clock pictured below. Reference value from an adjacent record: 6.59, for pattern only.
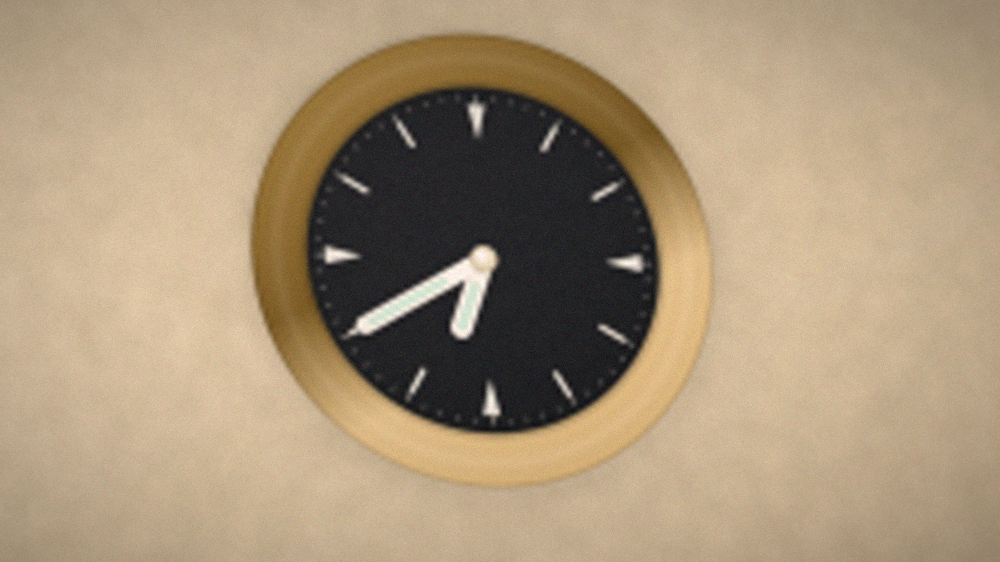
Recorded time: 6.40
